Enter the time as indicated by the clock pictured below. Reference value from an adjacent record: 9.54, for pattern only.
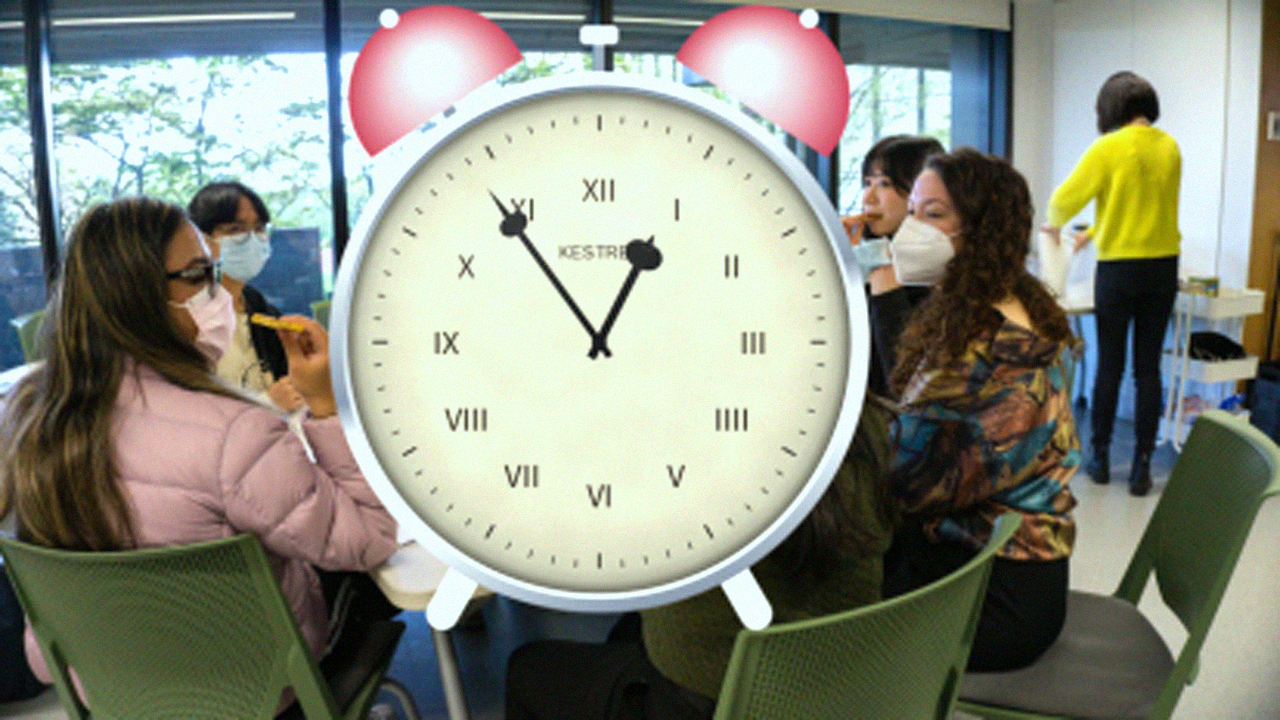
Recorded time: 12.54
